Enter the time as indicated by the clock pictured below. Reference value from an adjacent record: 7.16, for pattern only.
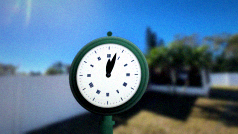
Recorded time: 12.03
